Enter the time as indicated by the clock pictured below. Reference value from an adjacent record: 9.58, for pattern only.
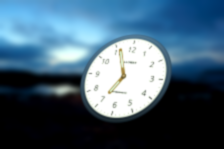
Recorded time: 6.56
